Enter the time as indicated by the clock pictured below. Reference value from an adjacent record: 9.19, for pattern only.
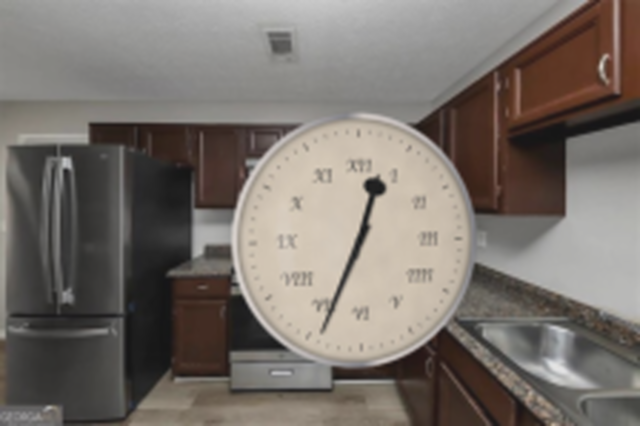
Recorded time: 12.34
